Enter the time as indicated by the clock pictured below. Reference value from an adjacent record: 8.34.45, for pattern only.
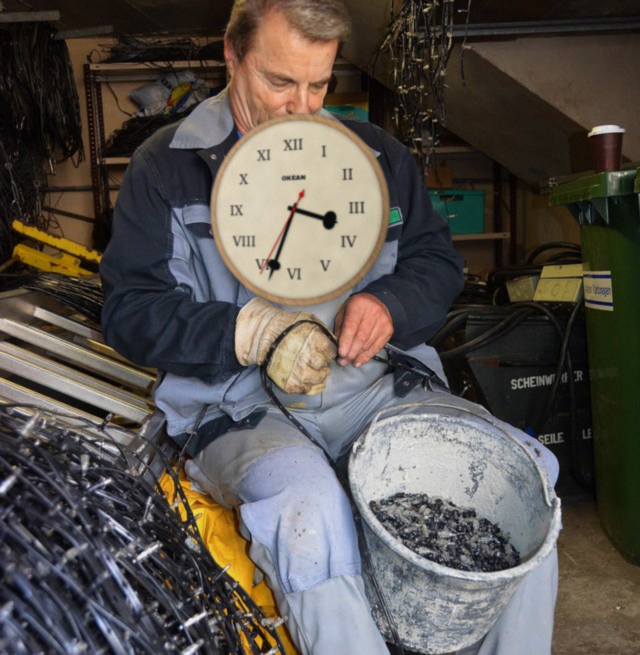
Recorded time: 3.33.35
